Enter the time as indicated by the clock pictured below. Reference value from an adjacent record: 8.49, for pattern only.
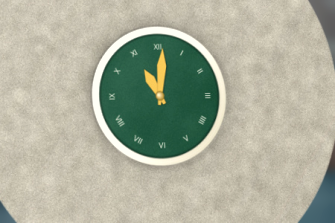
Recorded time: 11.01
